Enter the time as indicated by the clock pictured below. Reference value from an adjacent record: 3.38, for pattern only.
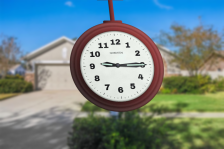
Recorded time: 9.15
